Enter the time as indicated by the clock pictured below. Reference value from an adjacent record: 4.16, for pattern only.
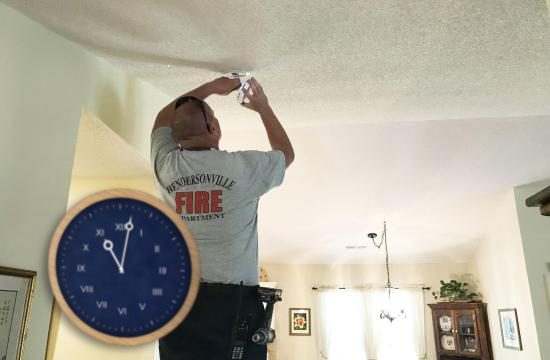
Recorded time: 11.02
